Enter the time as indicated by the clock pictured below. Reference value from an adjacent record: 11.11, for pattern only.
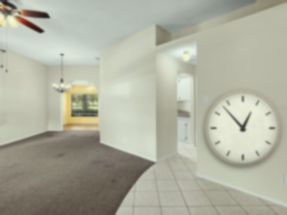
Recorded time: 12.53
